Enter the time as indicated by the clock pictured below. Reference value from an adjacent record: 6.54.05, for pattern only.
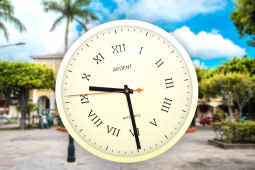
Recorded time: 9.29.46
